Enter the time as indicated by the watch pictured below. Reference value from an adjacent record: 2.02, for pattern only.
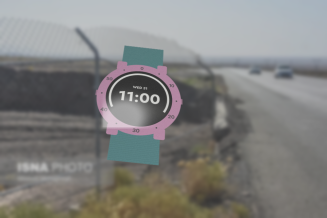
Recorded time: 11.00
